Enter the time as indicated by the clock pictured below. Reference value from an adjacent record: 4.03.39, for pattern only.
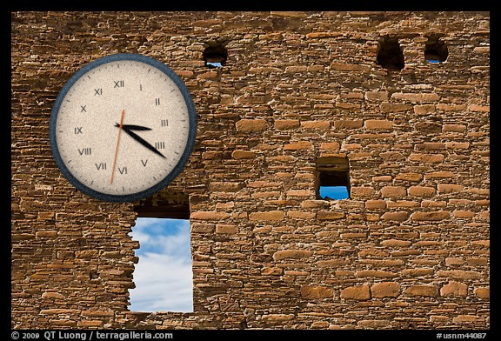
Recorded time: 3.21.32
